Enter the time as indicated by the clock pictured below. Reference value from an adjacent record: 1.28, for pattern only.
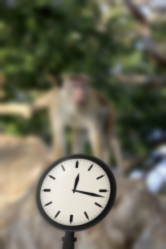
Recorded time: 12.17
